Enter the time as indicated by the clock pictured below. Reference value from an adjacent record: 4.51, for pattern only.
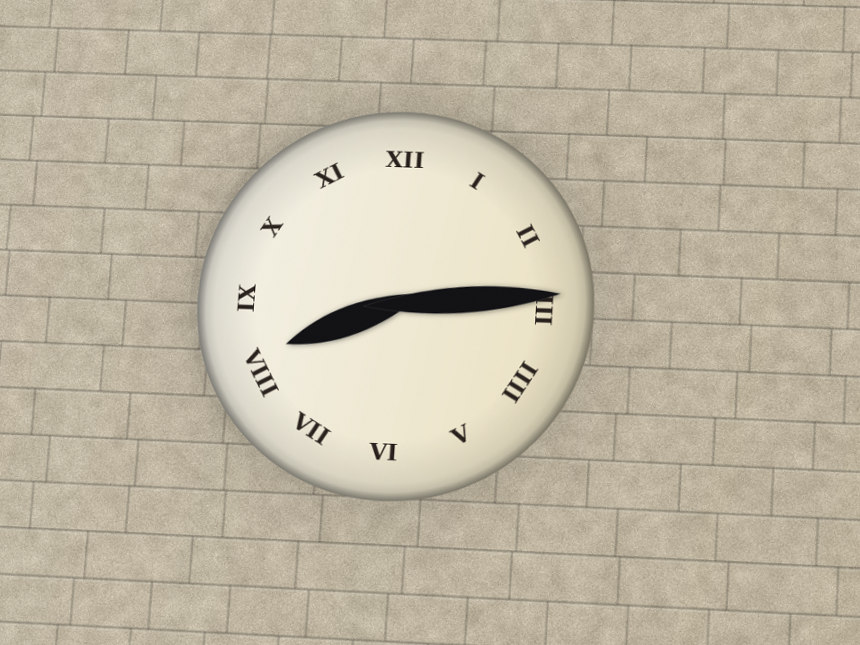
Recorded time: 8.14
